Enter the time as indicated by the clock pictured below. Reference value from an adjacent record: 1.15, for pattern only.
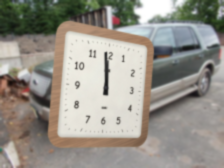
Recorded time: 11.59
